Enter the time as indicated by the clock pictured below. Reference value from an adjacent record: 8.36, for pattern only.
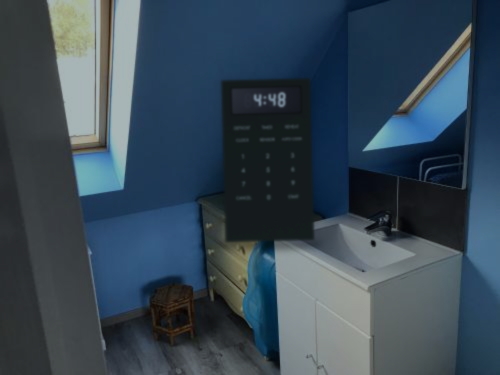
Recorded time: 4.48
